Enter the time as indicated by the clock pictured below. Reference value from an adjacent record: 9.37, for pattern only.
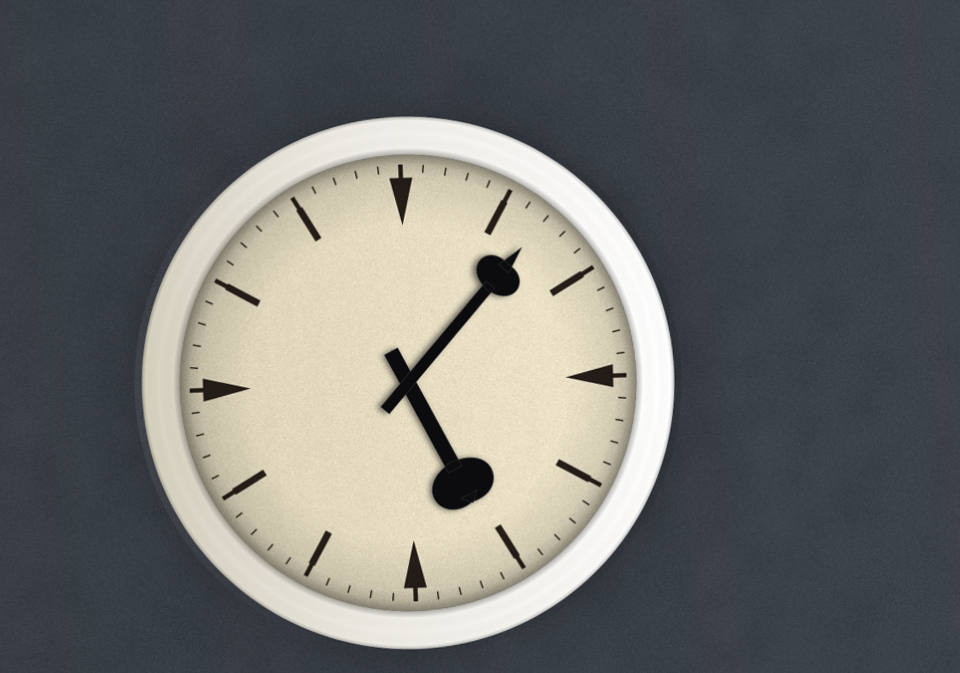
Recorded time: 5.07
